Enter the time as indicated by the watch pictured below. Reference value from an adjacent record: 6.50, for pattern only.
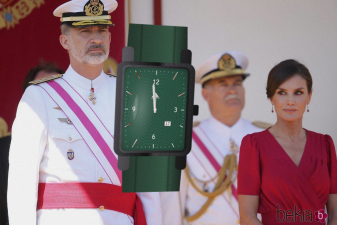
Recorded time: 11.59
